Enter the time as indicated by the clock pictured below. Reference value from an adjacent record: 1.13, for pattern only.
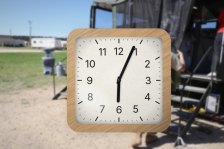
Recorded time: 6.04
